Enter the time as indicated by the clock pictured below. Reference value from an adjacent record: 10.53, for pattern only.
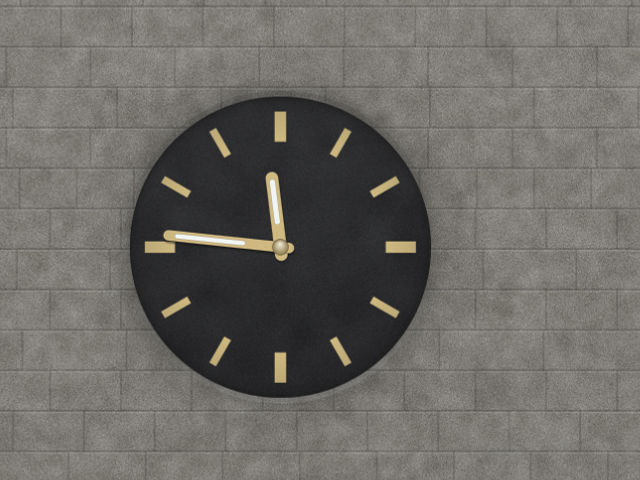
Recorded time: 11.46
